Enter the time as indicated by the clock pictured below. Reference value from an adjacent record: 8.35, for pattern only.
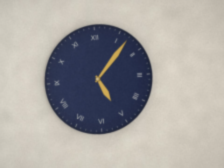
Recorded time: 5.07
